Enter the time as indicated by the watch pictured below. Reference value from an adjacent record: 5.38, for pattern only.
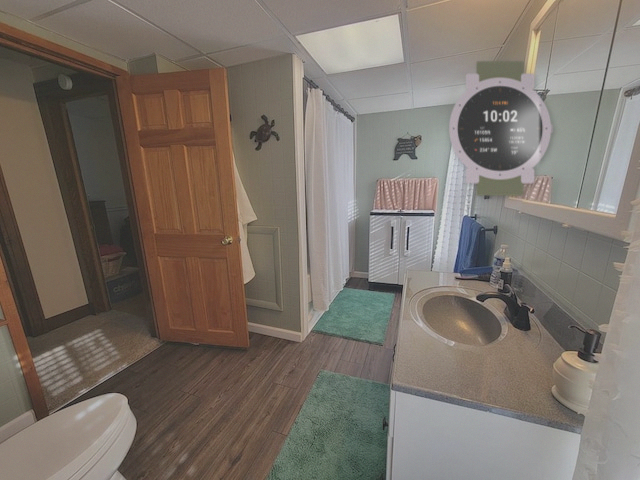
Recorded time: 10.02
